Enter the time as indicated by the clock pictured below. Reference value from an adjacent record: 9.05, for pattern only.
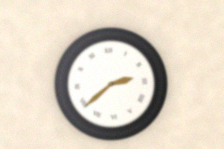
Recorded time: 2.39
